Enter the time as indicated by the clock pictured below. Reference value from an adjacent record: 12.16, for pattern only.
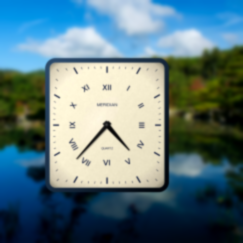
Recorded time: 4.37
